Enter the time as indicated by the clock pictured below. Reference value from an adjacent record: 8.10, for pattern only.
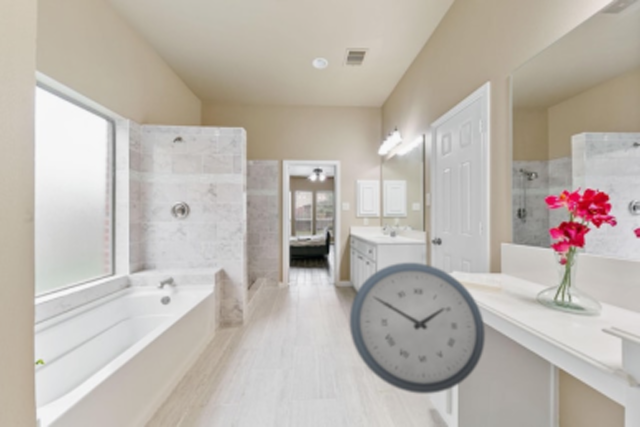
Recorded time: 1.50
